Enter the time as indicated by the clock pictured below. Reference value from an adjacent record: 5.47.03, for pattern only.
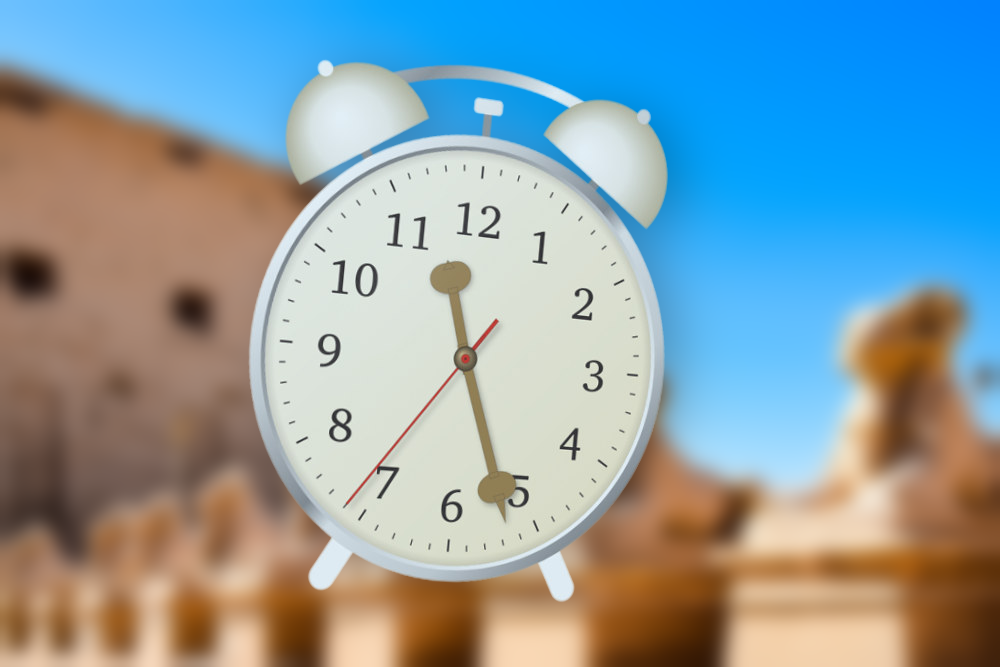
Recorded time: 11.26.36
